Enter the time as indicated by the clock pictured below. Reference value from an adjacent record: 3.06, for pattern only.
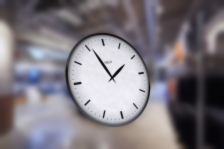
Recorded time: 1.56
